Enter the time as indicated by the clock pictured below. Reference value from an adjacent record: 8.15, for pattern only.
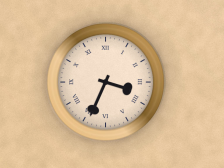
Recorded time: 3.34
